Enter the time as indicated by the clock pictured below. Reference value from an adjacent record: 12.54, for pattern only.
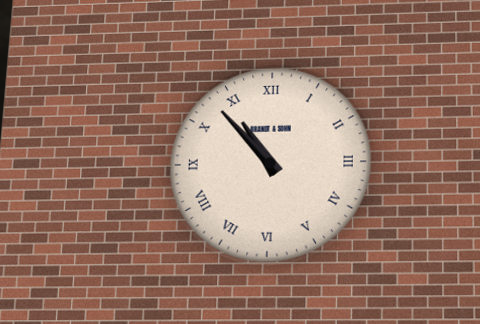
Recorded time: 10.53
